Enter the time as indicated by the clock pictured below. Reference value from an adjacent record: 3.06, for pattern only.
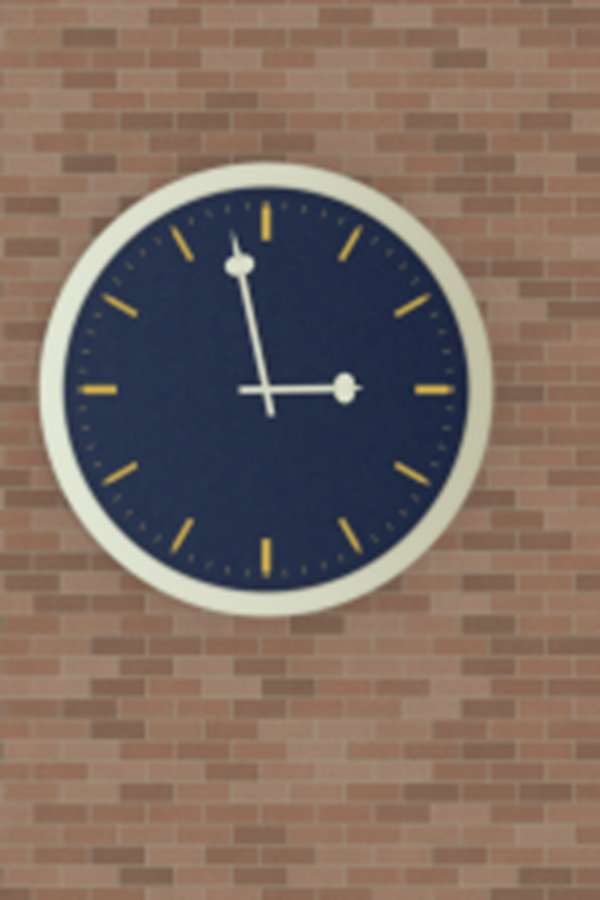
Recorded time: 2.58
